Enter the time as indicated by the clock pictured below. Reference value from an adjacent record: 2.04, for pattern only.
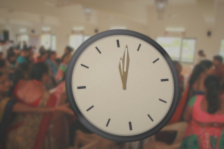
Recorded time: 12.02
